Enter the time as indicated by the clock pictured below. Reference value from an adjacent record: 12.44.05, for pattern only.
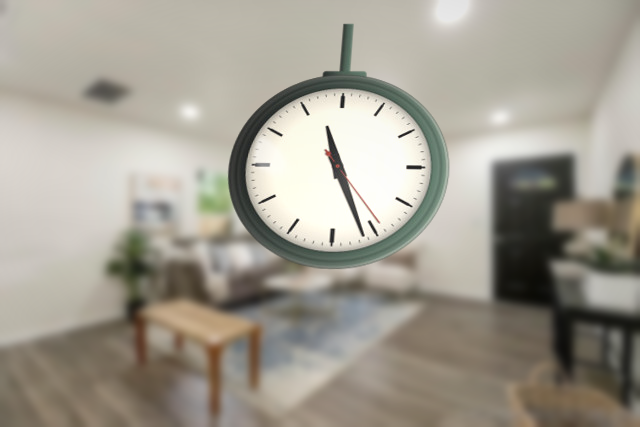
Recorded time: 11.26.24
